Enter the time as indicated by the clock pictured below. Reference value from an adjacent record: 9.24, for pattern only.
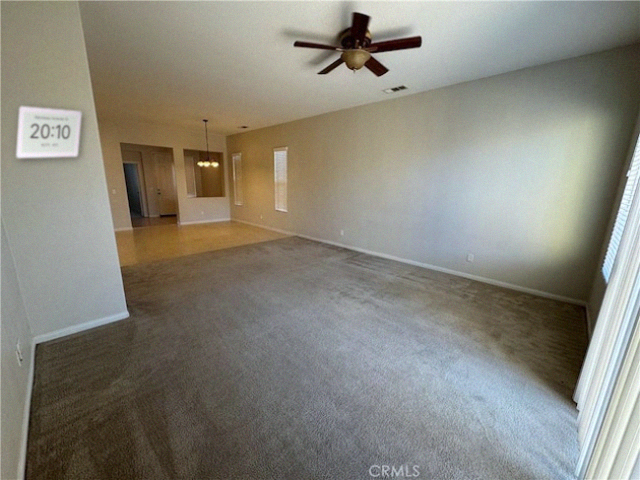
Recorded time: 20.10
